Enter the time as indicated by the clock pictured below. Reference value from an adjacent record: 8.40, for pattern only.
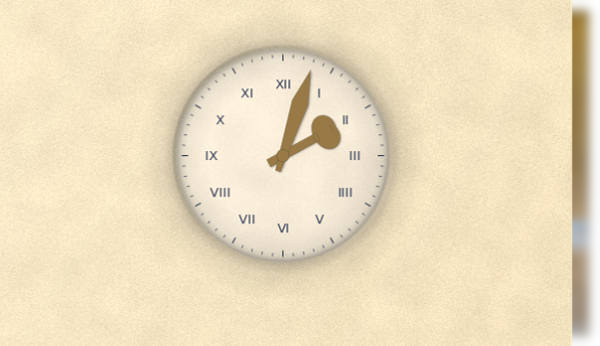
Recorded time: 2.03
